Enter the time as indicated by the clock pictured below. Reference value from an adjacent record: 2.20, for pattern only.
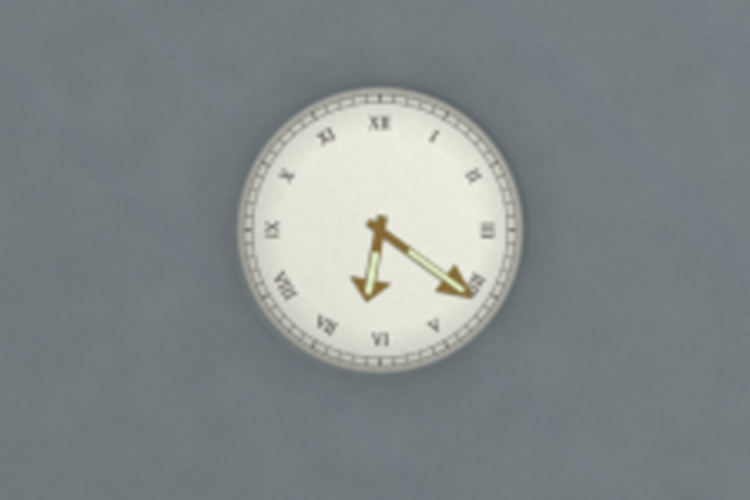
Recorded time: 6.21
